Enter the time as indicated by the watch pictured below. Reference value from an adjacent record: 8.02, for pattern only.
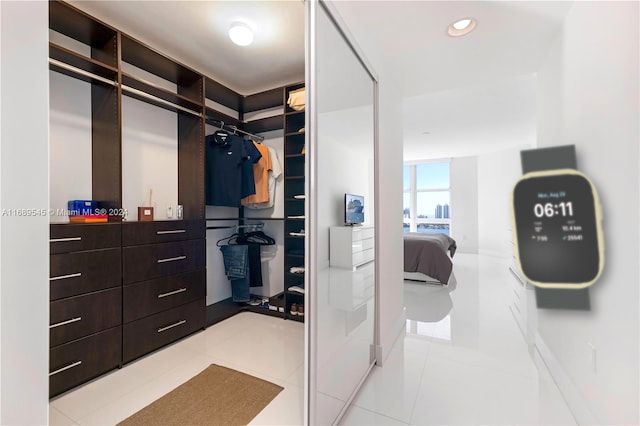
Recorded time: 6.11
